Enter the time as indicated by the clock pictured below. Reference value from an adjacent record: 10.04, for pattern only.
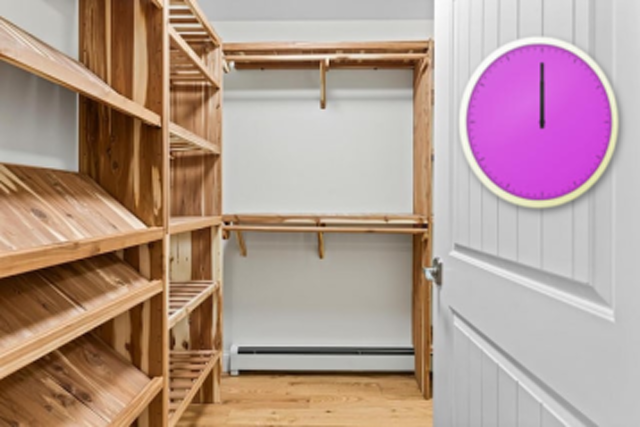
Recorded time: 12.00
